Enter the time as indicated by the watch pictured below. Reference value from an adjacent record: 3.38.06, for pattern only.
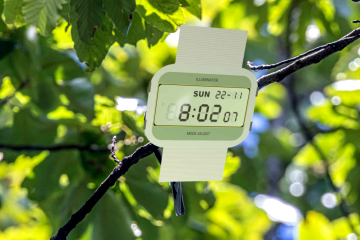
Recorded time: 8.02.07
